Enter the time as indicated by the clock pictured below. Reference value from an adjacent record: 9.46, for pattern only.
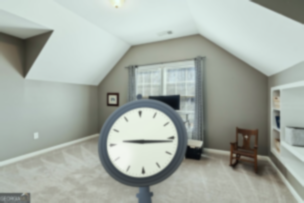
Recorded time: 9.16
